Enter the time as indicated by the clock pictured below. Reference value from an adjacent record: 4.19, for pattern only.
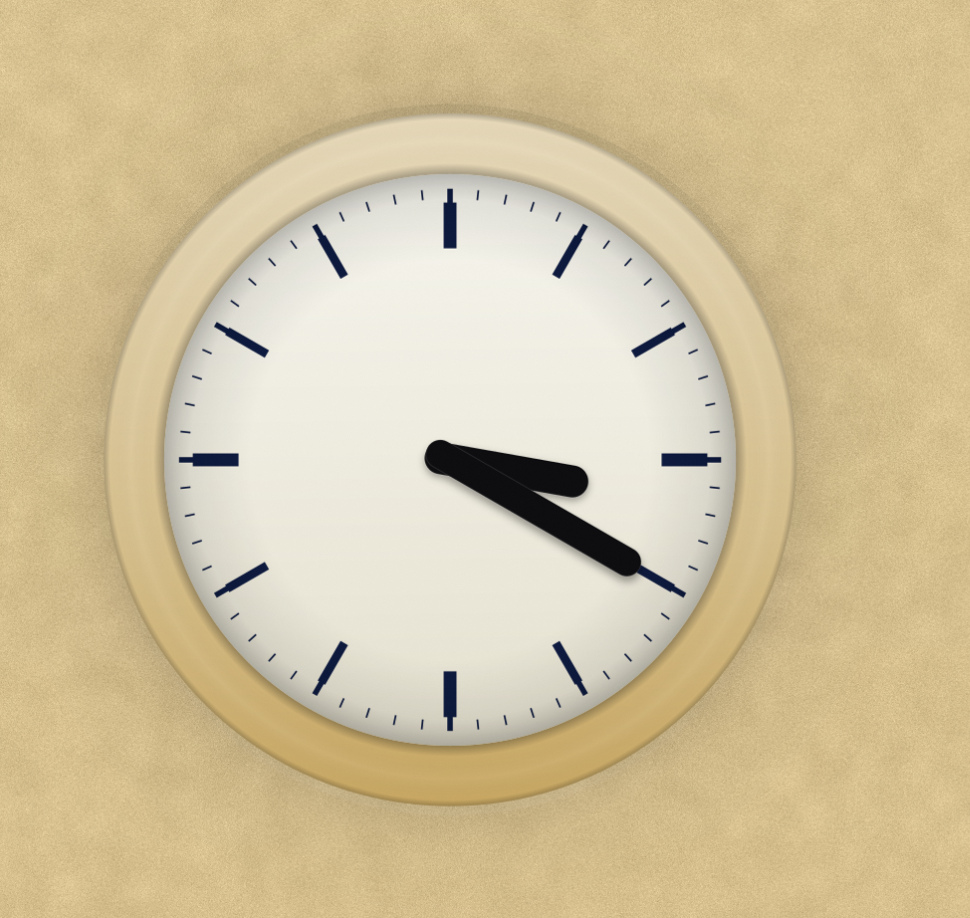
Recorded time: 3.20
